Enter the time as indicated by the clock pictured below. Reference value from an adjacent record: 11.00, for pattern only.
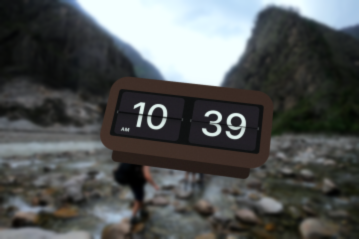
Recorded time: 10.39
